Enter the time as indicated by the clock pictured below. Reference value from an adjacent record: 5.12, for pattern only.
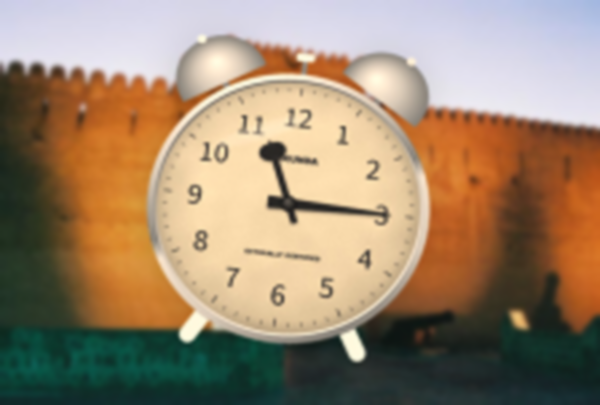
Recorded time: 11.15
